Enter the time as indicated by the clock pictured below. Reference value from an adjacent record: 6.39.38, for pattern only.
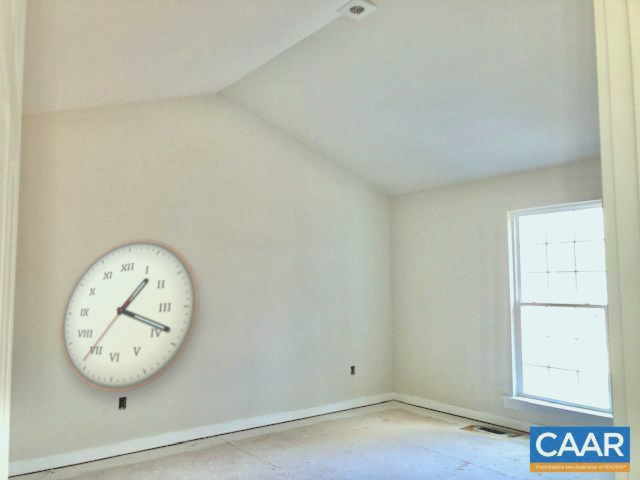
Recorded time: 1.18.36
